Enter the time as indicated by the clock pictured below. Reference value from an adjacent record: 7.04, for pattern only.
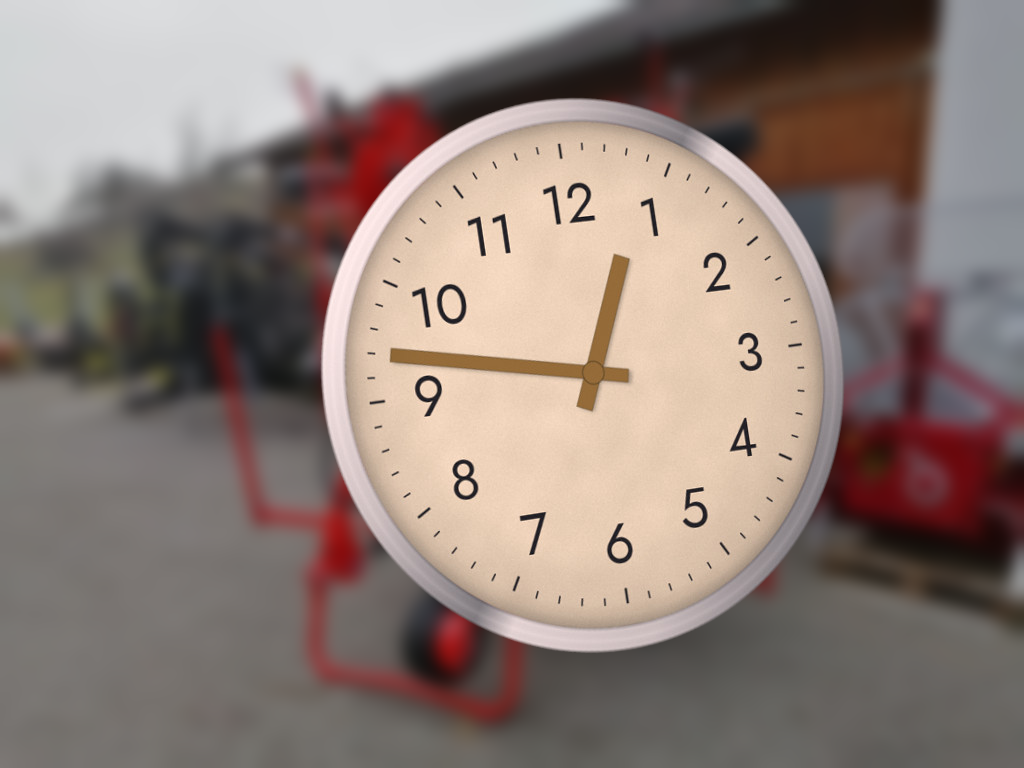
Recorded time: 12.47
